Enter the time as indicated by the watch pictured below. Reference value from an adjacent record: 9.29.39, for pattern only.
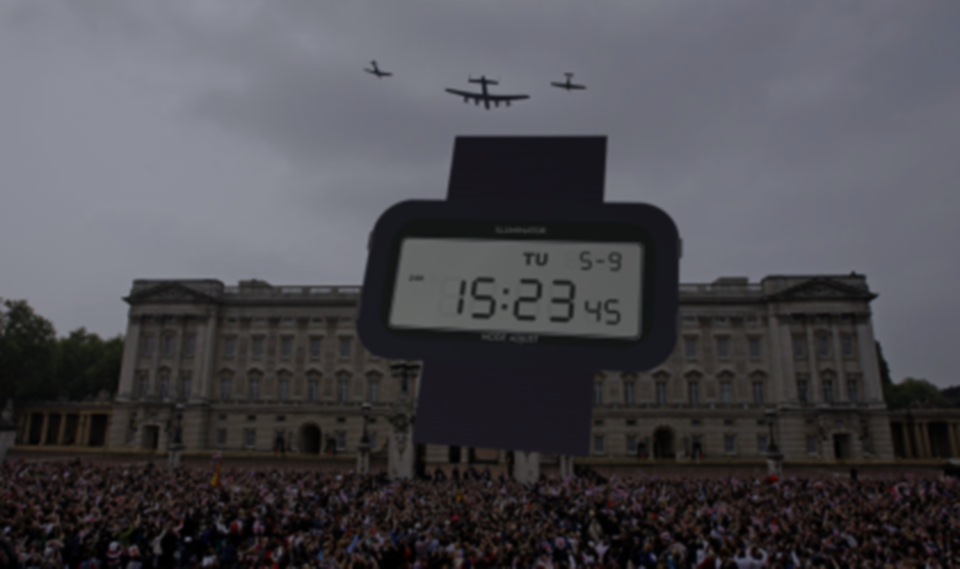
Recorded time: 15.23.45
